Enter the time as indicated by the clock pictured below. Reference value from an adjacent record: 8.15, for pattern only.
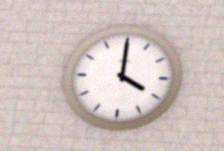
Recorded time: 4.00
